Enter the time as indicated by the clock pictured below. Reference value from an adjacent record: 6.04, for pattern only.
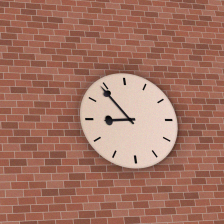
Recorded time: 8.54
